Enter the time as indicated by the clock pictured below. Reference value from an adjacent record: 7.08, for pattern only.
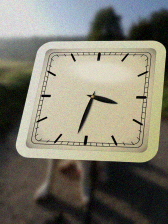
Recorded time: 3.32
